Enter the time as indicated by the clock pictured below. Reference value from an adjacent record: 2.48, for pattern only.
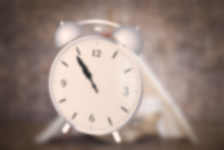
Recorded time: 10.54
